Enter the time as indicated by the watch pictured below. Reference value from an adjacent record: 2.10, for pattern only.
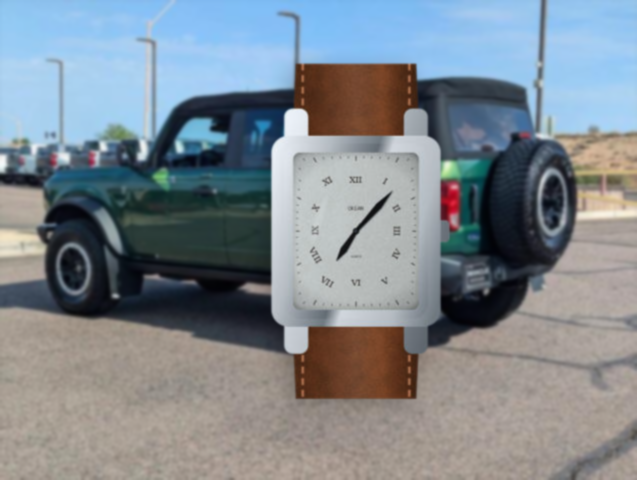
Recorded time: 7.07
